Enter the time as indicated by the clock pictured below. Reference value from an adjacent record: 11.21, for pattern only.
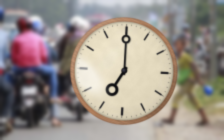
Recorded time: 7.00
